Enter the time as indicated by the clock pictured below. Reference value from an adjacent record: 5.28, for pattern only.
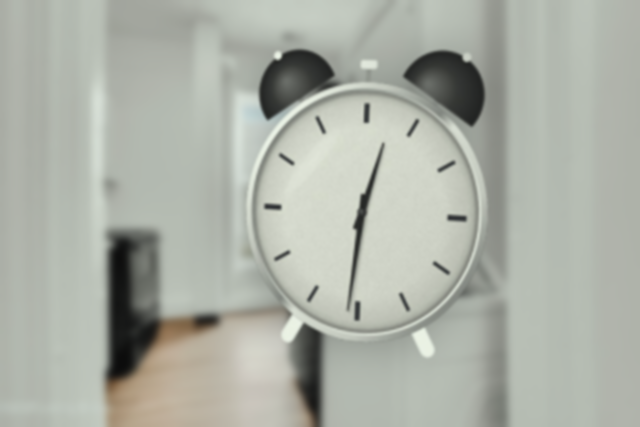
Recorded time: 12.31
